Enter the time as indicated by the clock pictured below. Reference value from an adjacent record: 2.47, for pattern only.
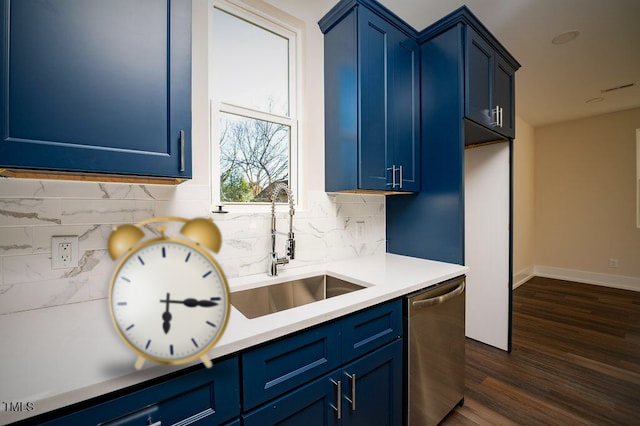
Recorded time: 6.16
